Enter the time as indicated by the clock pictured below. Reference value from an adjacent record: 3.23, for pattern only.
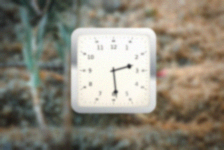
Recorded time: 2.29
